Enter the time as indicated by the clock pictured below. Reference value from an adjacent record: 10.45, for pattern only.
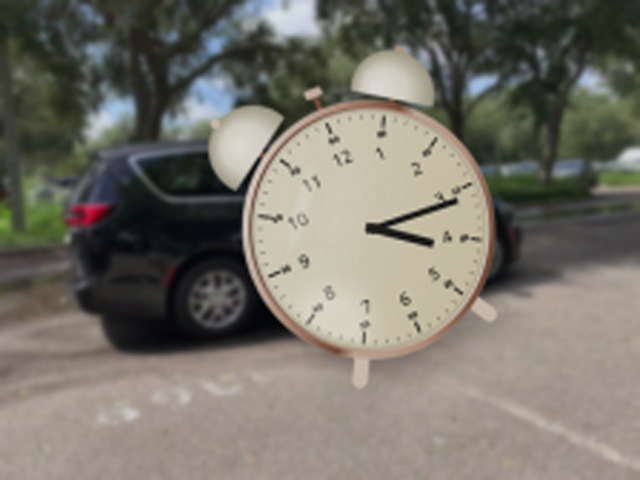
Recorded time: 4.16
